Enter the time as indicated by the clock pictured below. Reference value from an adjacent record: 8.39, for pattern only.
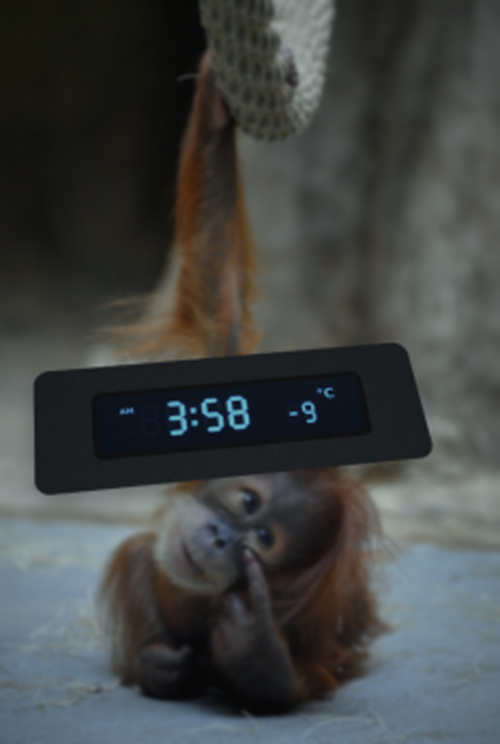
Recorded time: 3.58
